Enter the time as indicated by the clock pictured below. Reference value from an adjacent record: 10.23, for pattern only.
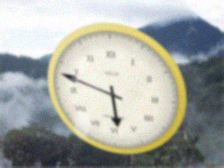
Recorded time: 5.48
